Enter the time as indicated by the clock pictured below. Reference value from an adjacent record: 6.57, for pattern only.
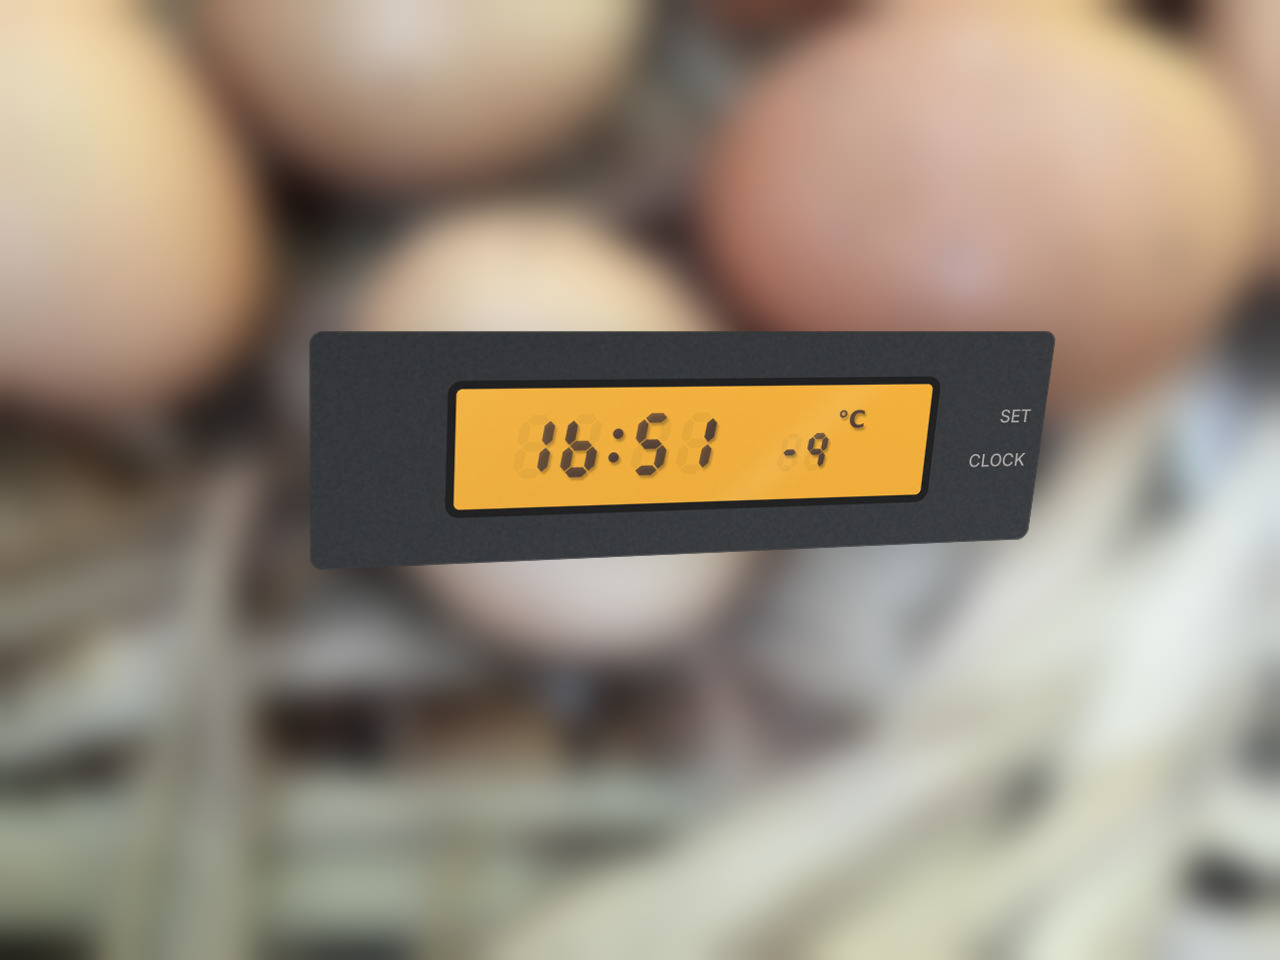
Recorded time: 16.51
